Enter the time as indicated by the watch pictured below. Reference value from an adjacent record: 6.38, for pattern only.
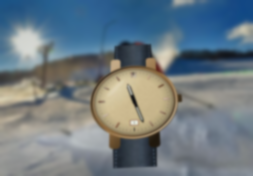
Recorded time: 11.27
